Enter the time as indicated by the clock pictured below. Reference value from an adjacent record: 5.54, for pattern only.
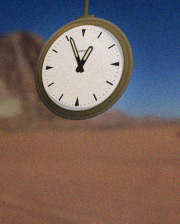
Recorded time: 12.56
